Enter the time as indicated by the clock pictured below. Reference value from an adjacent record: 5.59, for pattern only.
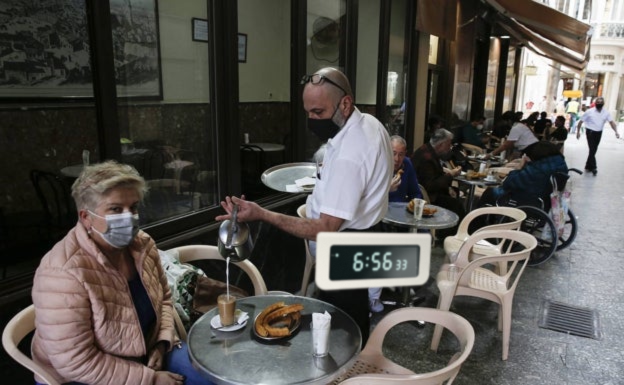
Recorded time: 6.56
